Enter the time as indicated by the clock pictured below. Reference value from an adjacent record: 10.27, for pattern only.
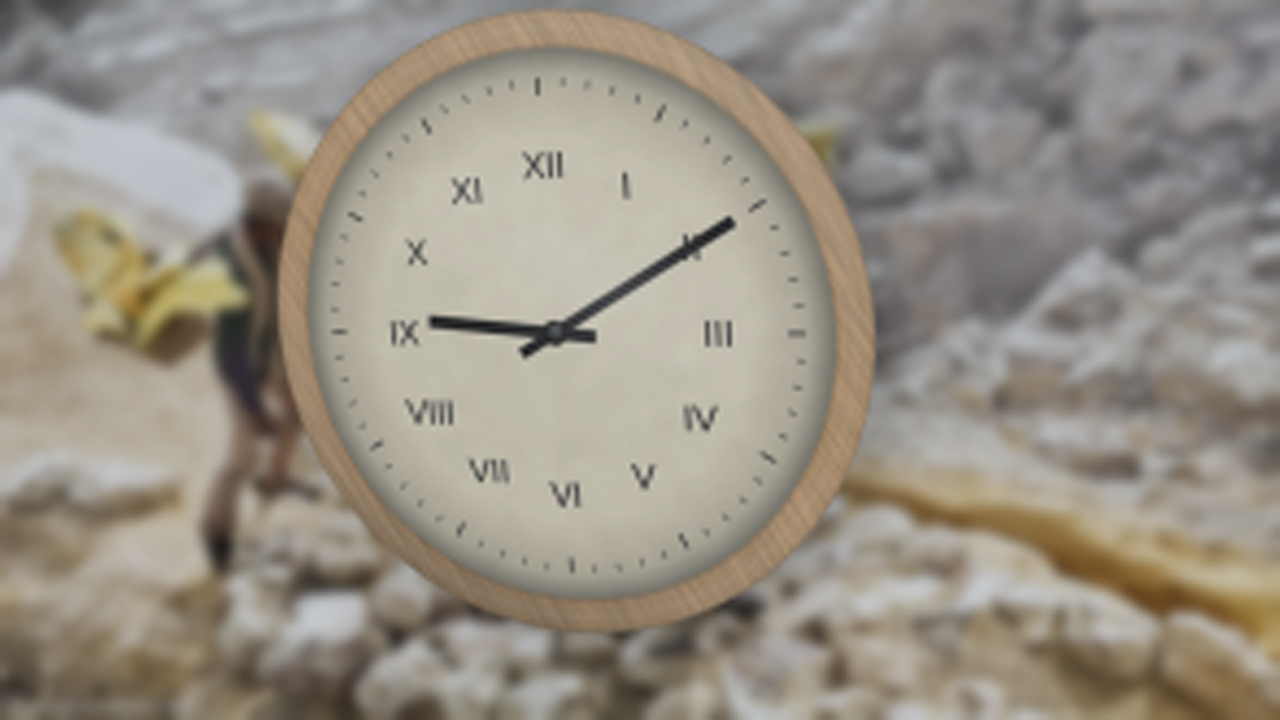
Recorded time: 9.10
